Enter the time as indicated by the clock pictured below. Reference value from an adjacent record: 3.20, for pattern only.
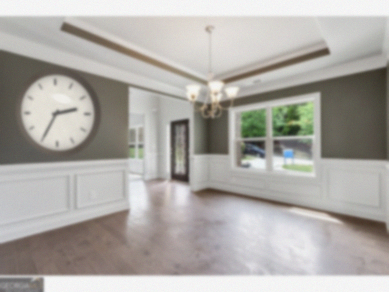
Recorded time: 2.35
